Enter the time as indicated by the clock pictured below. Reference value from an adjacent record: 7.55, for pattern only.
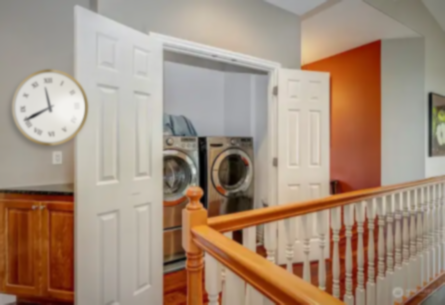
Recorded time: 11.41
